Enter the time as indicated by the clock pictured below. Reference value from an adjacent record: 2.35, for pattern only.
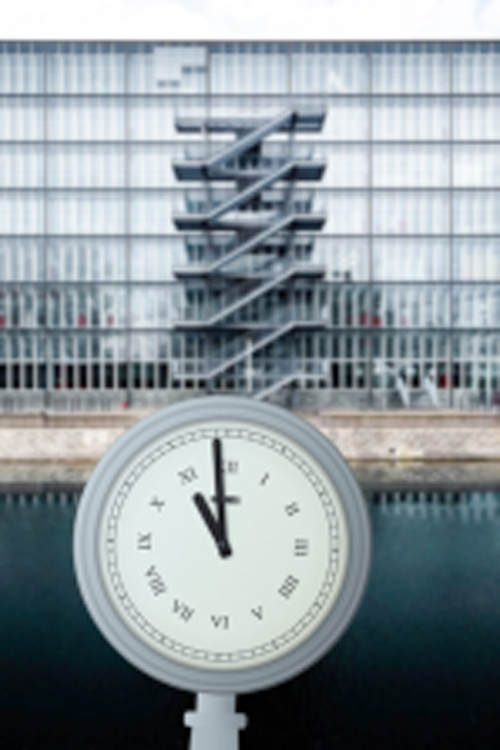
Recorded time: 10.59
